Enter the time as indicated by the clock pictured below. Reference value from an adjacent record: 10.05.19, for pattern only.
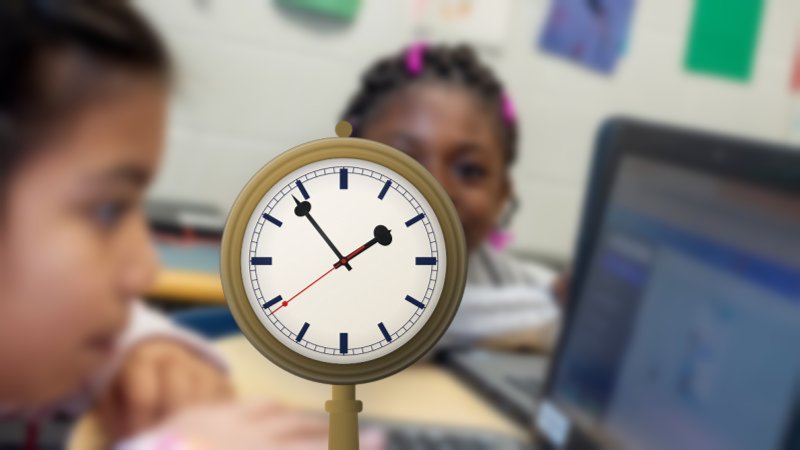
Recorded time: 1.53.39
